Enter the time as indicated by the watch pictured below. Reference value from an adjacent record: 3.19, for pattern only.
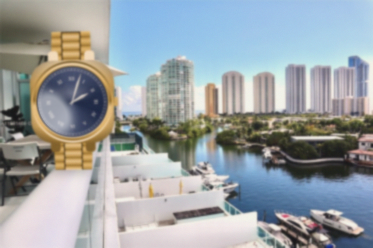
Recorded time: 2.03
